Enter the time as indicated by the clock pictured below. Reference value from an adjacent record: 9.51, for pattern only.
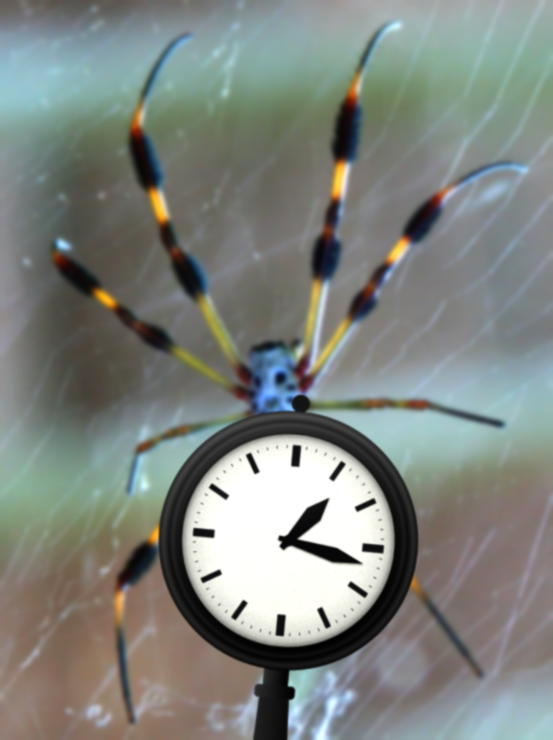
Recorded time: 1.17
